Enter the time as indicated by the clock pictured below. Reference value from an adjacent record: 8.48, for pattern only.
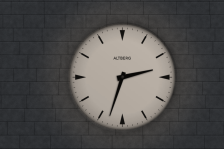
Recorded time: 2.33
